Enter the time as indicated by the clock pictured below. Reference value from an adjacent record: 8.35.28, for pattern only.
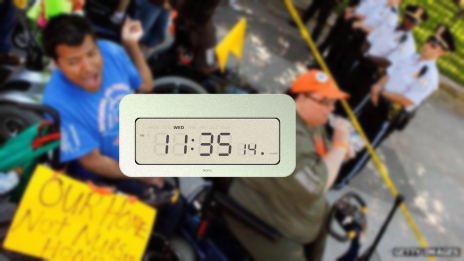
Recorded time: 11.35.14
